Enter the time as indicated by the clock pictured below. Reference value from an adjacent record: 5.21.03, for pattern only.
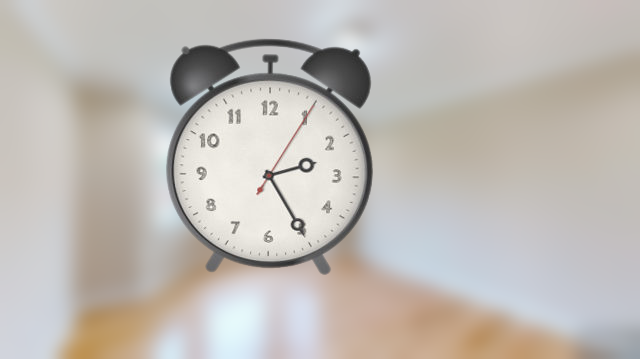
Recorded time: 2.25.05
